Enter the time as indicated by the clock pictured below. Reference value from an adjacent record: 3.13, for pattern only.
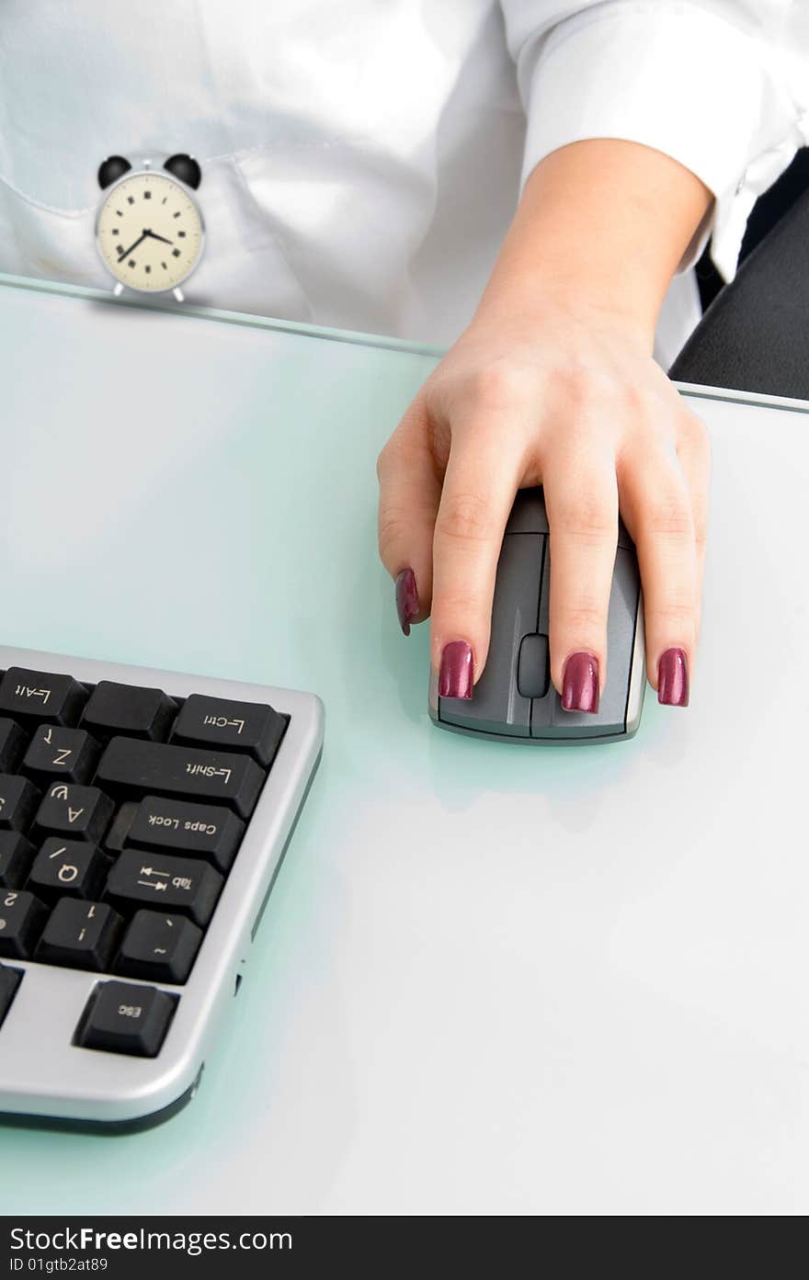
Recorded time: 3.38
